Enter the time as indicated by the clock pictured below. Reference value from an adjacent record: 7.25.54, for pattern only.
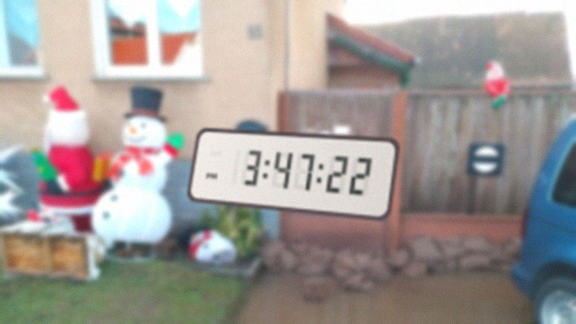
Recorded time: 3.47.22
